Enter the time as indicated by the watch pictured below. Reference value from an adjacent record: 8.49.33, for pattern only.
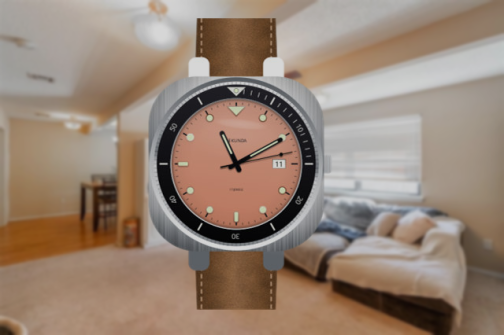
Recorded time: 11.10.13
